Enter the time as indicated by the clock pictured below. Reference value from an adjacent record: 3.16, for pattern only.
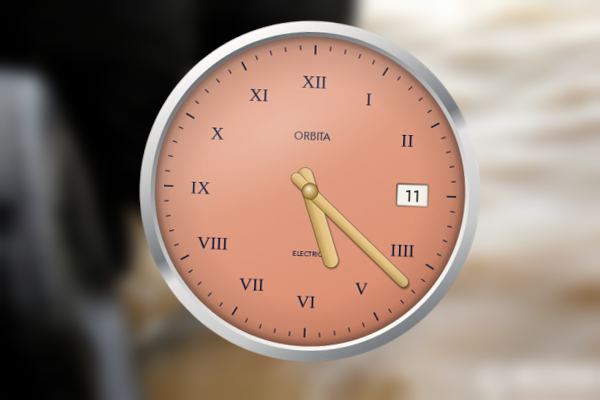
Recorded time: 5.22
